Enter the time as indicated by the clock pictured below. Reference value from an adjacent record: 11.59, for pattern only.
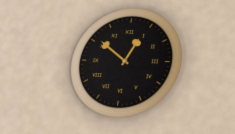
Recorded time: 12.51
